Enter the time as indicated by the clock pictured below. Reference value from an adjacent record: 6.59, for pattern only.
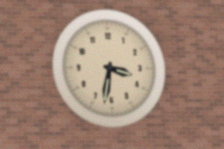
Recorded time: 3.32
